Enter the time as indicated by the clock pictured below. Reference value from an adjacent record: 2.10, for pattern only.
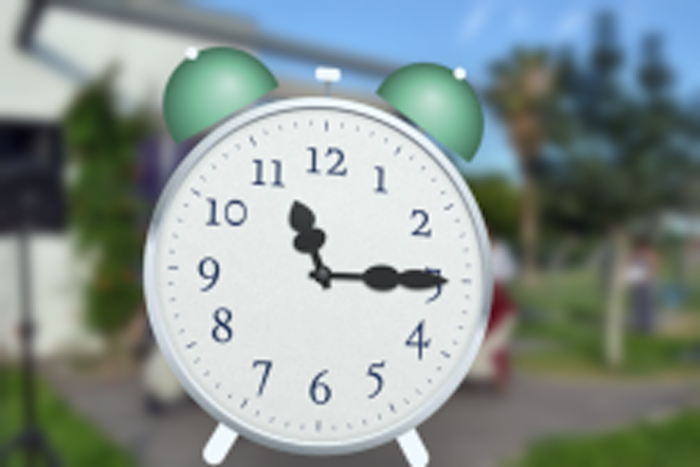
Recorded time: 11.15
